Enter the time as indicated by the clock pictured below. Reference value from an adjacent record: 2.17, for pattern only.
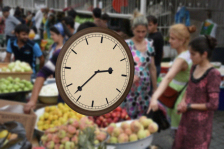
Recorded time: 2.37
